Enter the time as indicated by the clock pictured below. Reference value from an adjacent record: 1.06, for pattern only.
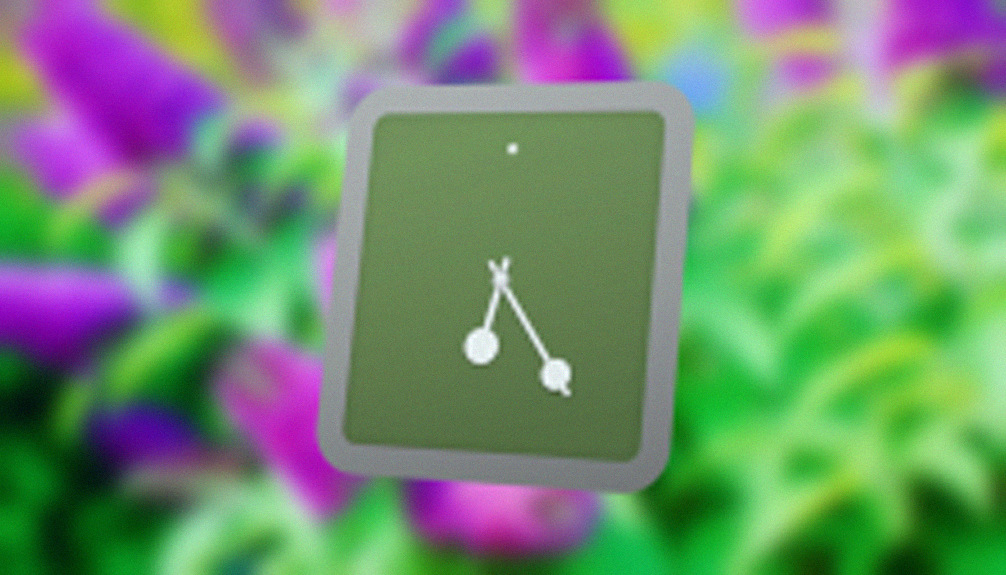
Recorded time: 6.24
